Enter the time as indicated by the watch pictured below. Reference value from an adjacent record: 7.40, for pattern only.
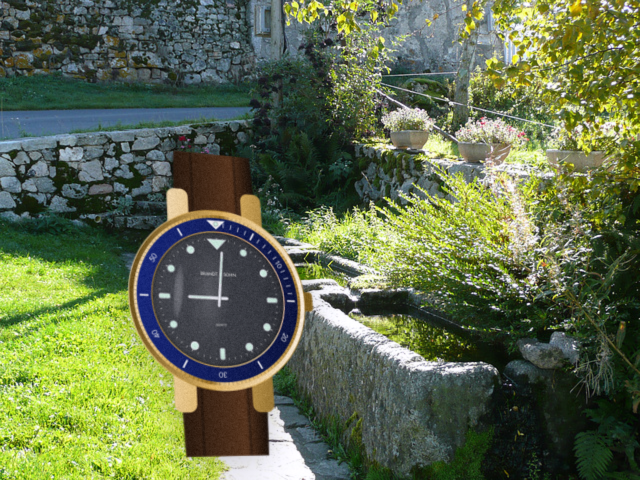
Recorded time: 9.01
